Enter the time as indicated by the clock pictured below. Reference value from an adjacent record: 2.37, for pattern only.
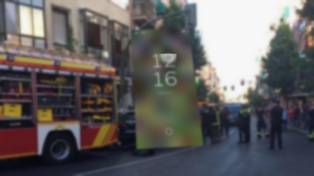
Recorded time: 12.16
